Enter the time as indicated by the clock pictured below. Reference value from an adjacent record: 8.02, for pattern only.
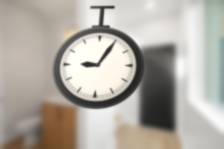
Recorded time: 9.05
